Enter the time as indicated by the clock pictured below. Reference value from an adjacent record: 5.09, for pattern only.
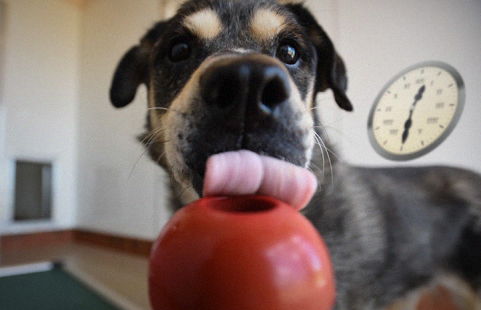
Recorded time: 12.30
